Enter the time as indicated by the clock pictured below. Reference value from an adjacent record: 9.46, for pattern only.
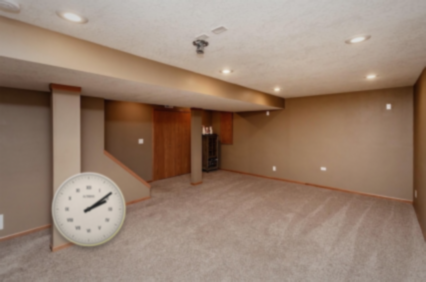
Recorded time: 2.09
